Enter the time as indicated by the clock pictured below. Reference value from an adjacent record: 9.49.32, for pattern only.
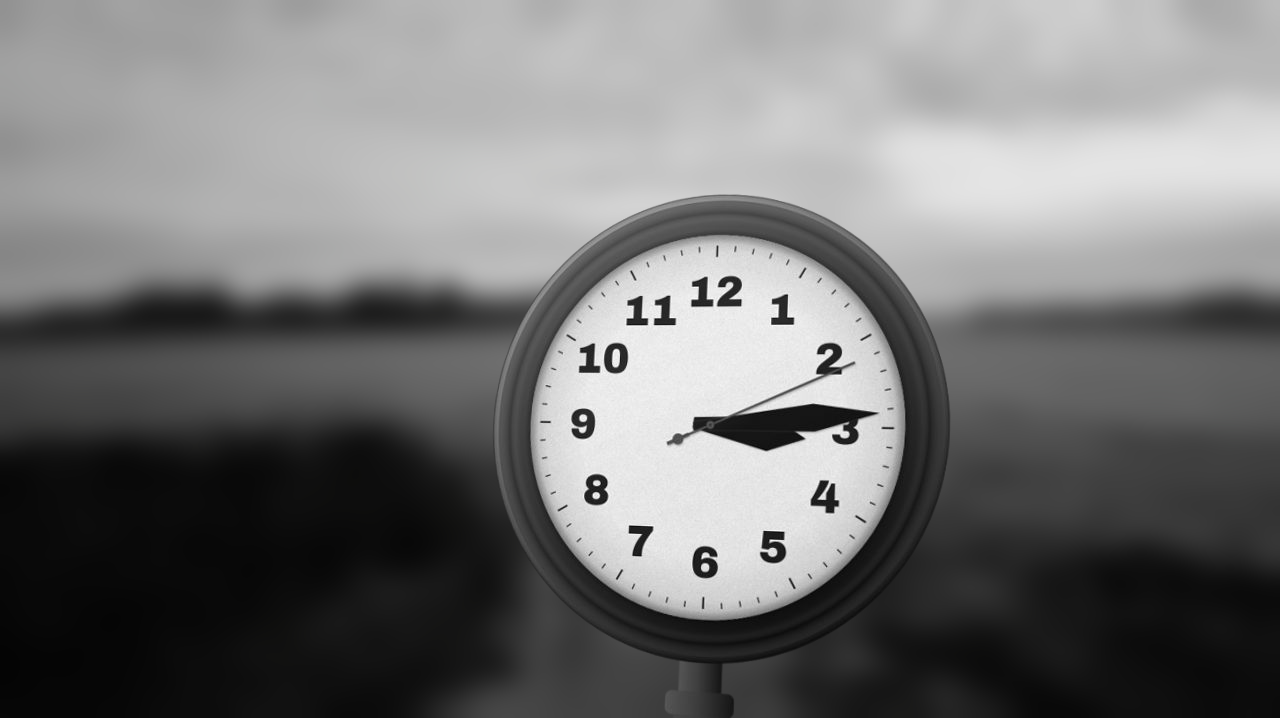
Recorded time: 3.14.11
